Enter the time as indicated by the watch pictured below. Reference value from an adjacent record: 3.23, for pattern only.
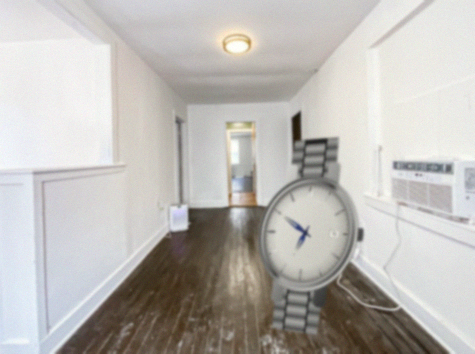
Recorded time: 6.50
